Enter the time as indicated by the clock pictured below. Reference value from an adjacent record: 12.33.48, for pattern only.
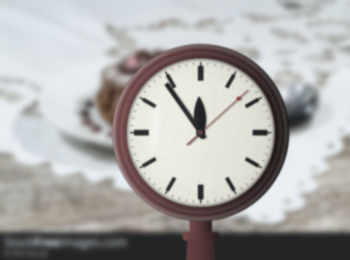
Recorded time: 11.54.08
